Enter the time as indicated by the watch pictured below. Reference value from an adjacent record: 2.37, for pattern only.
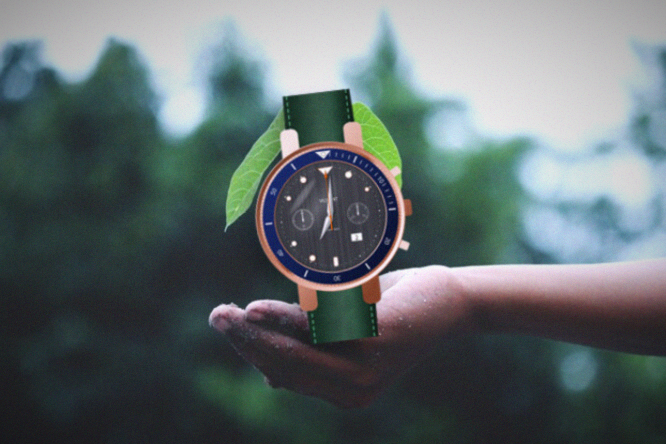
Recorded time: 7.01
